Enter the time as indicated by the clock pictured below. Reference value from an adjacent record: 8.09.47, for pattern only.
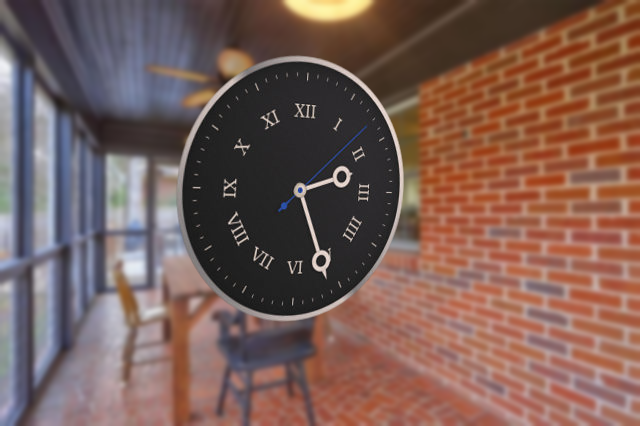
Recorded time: 2.26.08
